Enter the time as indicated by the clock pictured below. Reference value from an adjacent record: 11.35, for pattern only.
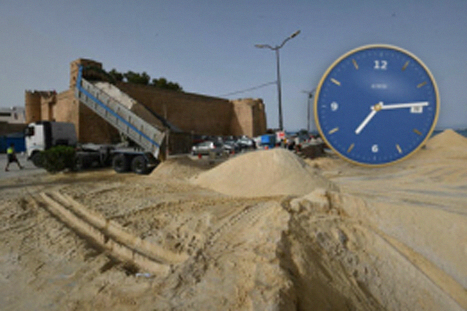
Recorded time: 7.14
